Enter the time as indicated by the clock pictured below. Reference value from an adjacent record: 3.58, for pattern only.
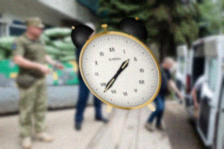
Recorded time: 1.38
